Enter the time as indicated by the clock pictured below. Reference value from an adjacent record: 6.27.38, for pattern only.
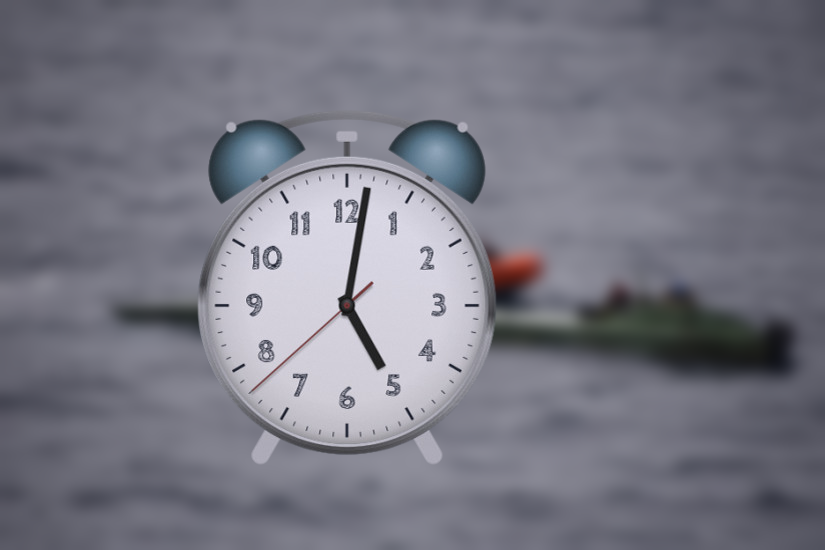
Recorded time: 5.01.38
